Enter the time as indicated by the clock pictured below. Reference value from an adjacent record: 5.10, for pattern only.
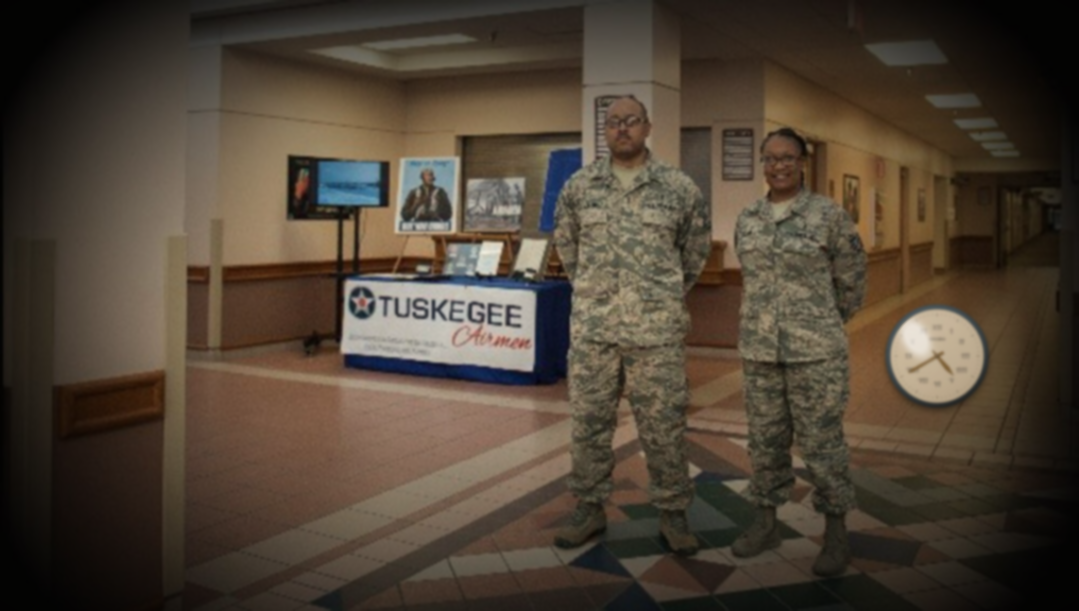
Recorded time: 4.40
